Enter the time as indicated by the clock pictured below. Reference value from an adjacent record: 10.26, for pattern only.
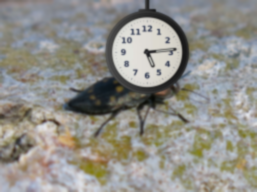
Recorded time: 5.14
